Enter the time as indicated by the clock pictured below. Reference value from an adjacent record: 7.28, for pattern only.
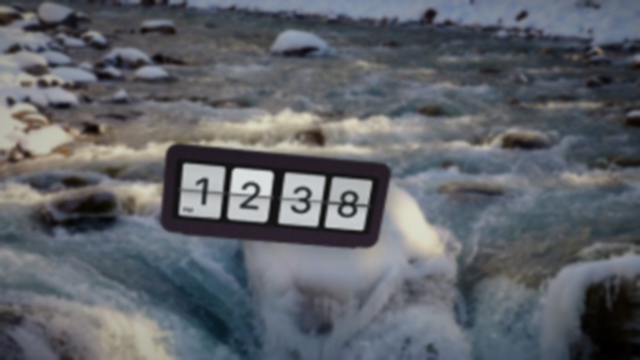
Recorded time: 12.38
